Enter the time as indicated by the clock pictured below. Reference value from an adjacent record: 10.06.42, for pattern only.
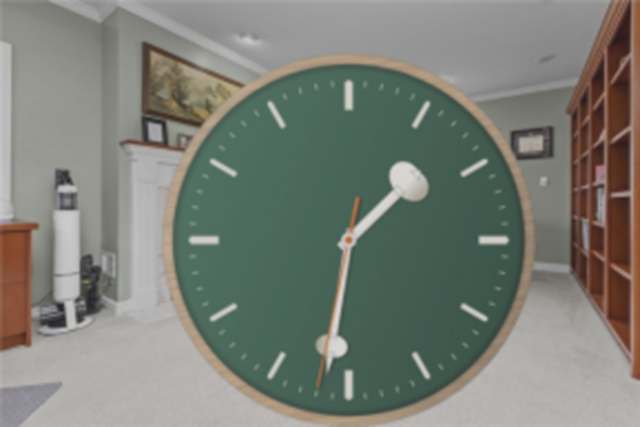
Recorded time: 1.31.32
